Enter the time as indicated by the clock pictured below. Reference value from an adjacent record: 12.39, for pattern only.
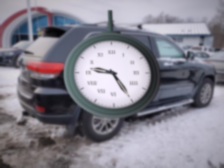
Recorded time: 9.25
